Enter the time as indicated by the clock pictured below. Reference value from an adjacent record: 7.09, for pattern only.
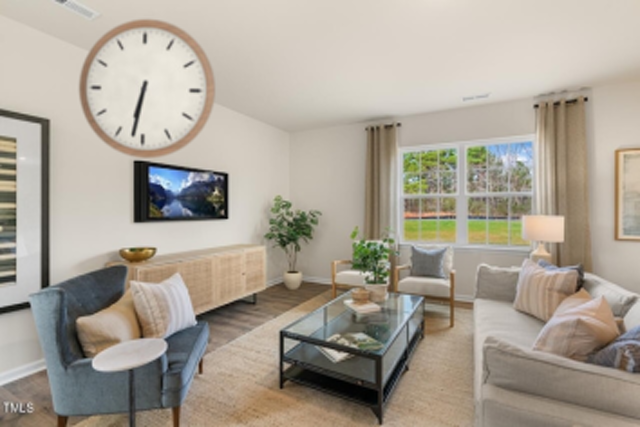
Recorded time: 6.32
